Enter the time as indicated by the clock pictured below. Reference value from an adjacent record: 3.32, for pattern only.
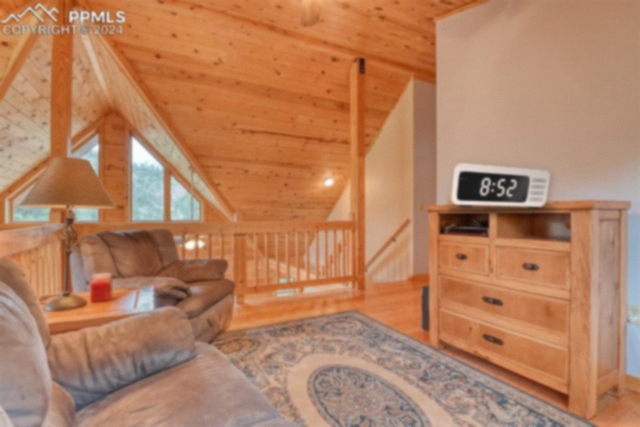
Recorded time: 8.52
